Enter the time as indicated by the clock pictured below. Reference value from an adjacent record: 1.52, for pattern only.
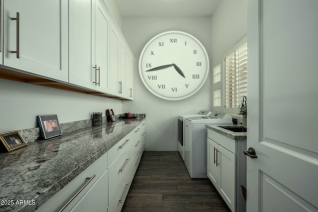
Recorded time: 4.43
